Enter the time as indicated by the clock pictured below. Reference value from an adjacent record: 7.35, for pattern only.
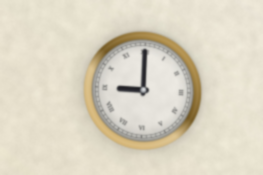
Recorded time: 9.00
